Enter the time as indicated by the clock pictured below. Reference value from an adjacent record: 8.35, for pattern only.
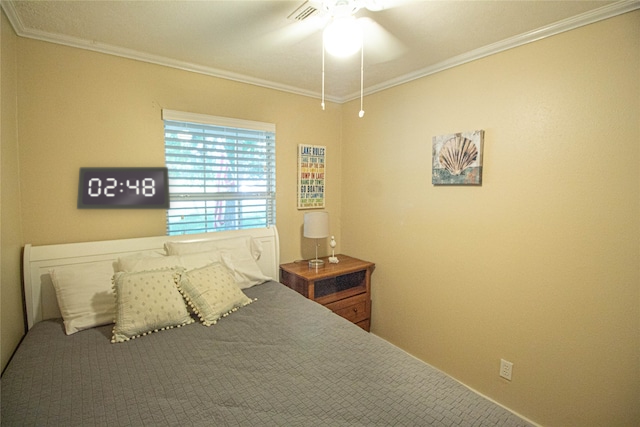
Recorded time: 2.48
